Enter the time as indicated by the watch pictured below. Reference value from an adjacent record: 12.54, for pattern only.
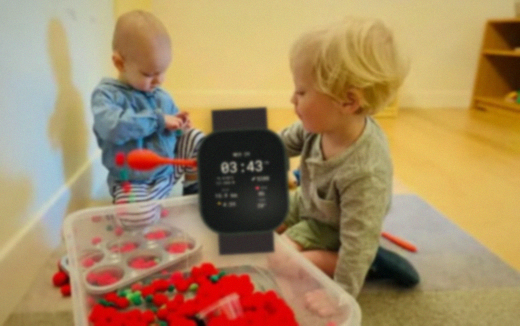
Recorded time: 3.43
